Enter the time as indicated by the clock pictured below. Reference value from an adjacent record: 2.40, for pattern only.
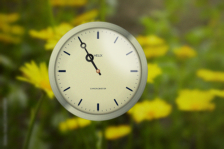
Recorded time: 10.55
